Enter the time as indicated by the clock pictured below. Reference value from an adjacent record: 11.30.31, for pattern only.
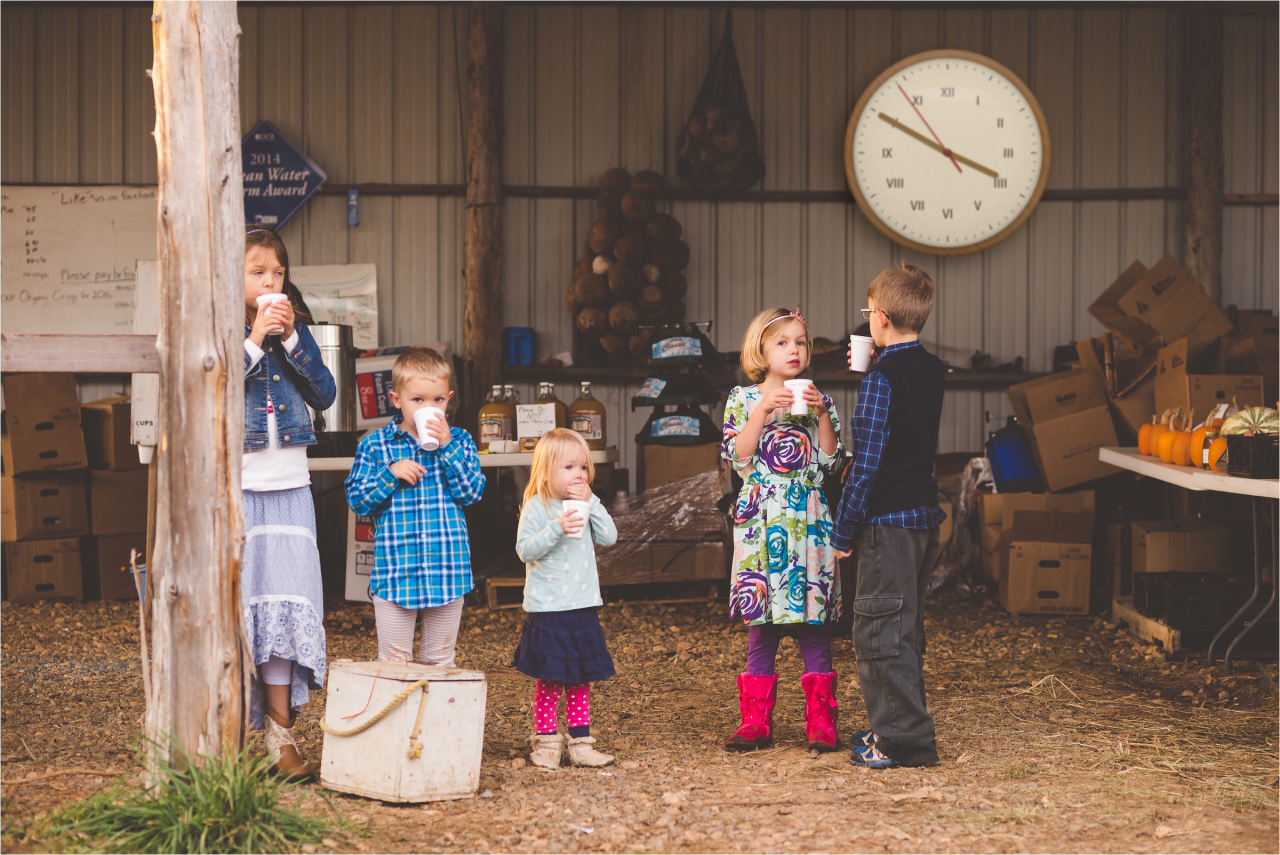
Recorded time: 3.49.54
